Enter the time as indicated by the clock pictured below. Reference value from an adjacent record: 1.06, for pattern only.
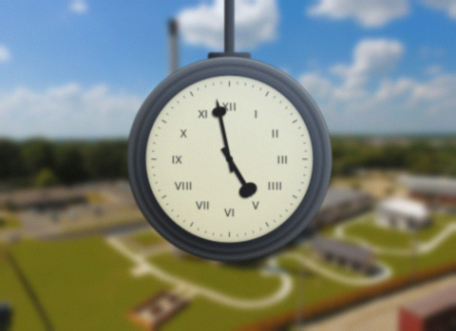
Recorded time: 4.58
